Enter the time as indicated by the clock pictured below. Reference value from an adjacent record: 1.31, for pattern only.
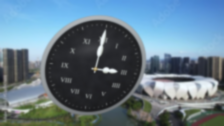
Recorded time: 3.00
